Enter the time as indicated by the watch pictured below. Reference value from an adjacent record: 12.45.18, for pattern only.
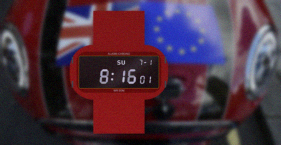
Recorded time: 8.16.01
